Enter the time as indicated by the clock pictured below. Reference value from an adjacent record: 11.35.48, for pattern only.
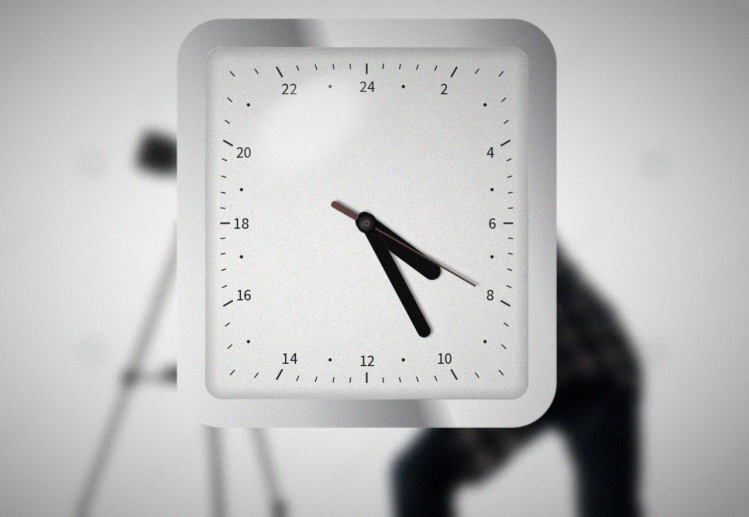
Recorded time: 8.25.20
